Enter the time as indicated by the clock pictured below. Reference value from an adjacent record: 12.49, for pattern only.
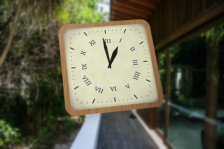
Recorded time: 12.59
